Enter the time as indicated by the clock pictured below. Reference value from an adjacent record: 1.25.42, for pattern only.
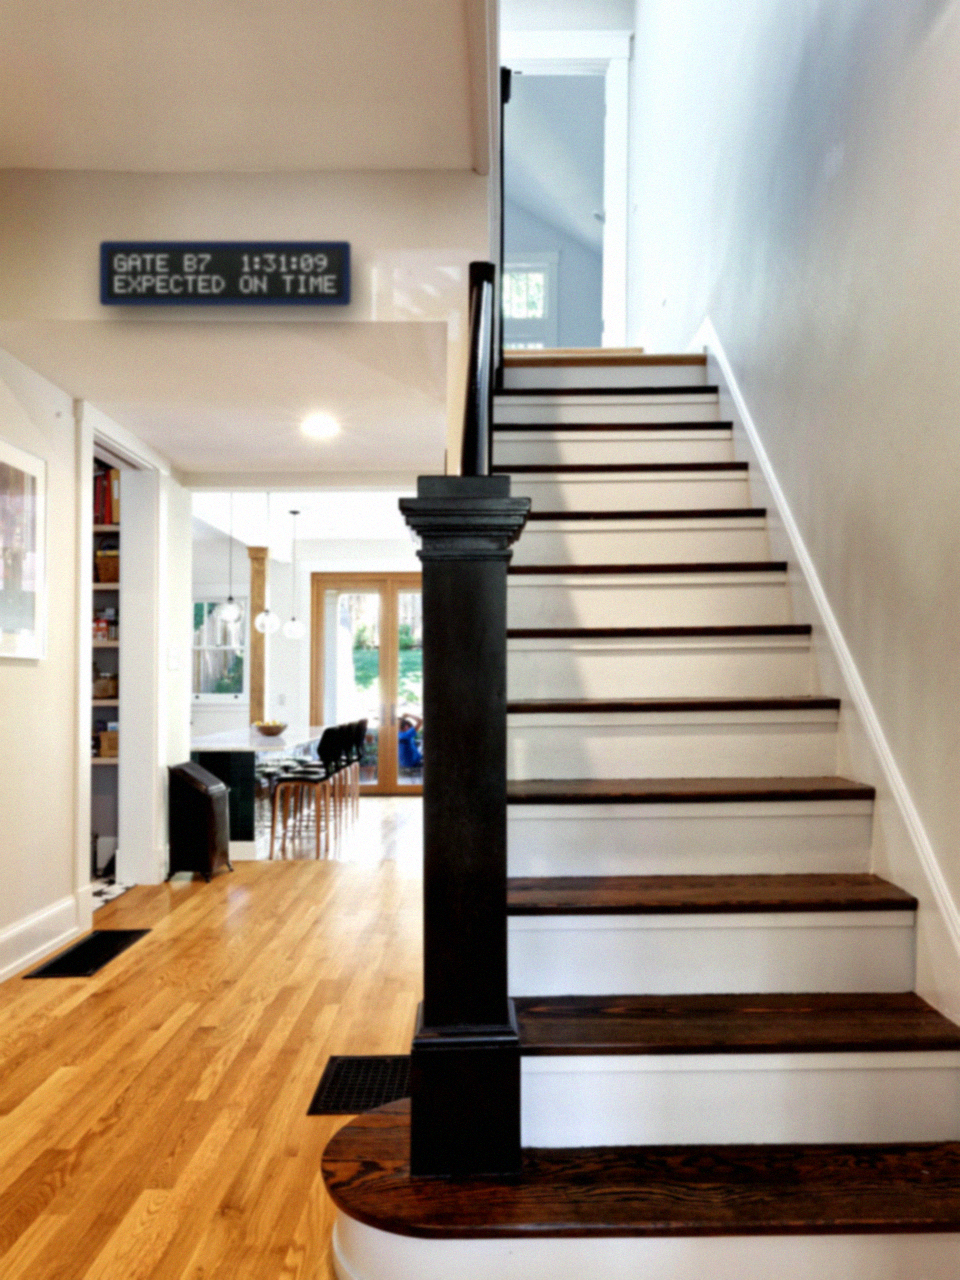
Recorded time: 1.31.09
